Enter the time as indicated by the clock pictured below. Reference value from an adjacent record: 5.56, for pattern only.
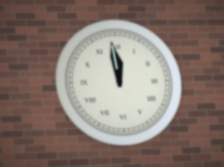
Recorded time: 11.59
